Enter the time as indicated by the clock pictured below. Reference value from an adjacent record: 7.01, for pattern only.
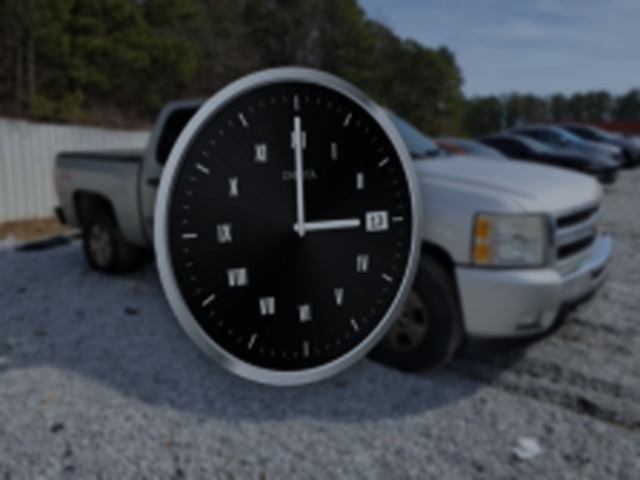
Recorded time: 3.00
